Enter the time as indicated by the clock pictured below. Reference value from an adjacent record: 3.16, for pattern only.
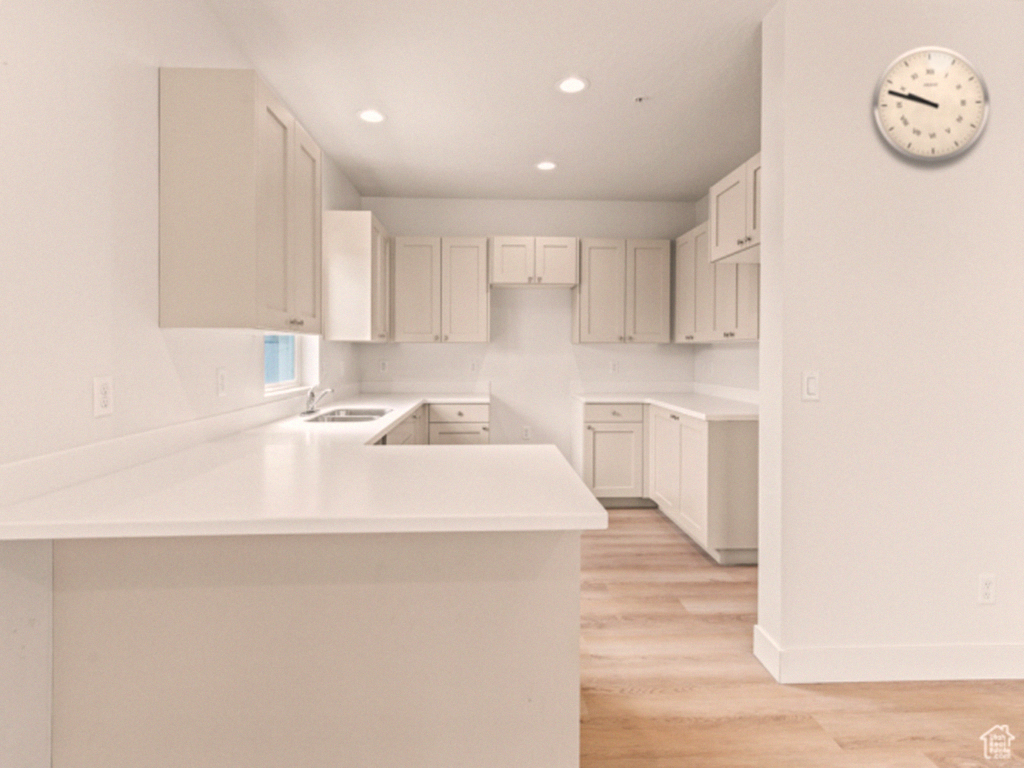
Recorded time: 9.48
